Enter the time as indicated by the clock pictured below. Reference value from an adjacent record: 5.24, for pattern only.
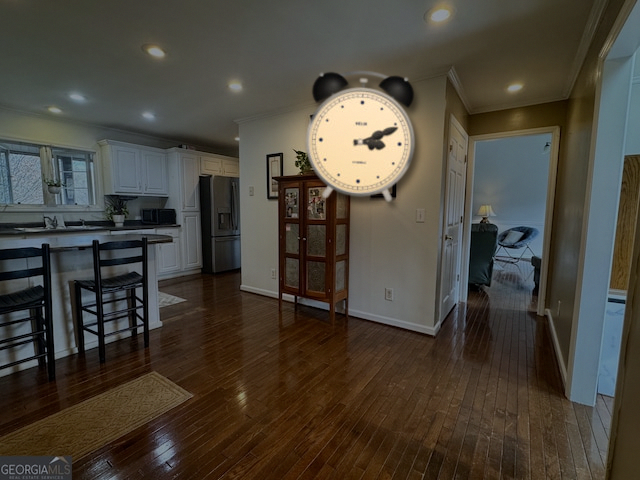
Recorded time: 3.11
